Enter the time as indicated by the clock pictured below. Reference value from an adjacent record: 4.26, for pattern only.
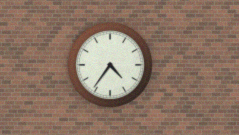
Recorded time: 4.36
